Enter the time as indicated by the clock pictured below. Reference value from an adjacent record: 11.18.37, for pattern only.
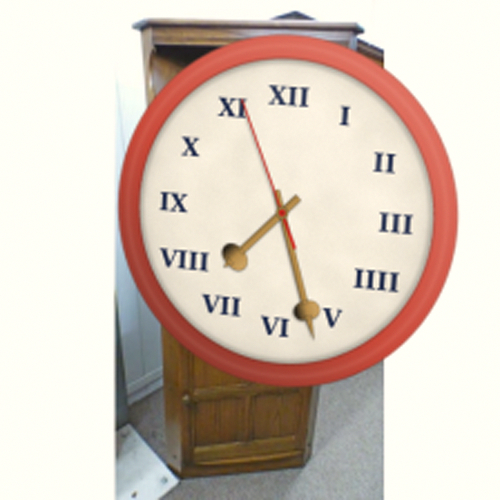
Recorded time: 7.26.56
